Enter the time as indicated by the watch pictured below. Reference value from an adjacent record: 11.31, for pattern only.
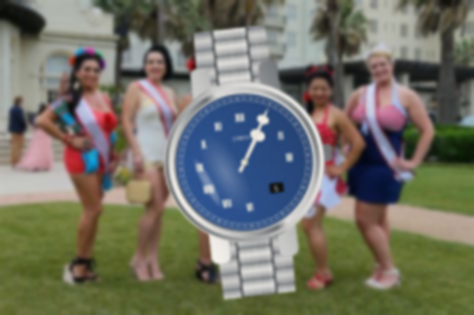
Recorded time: 1.05
